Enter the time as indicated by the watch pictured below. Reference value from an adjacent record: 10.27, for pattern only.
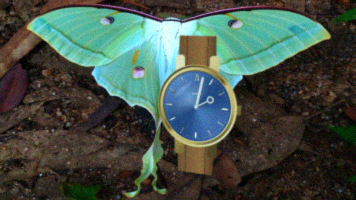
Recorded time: 2.02
